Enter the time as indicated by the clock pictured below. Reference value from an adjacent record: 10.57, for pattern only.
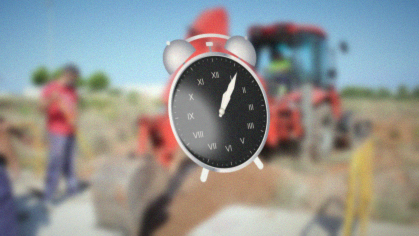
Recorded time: 1.06
